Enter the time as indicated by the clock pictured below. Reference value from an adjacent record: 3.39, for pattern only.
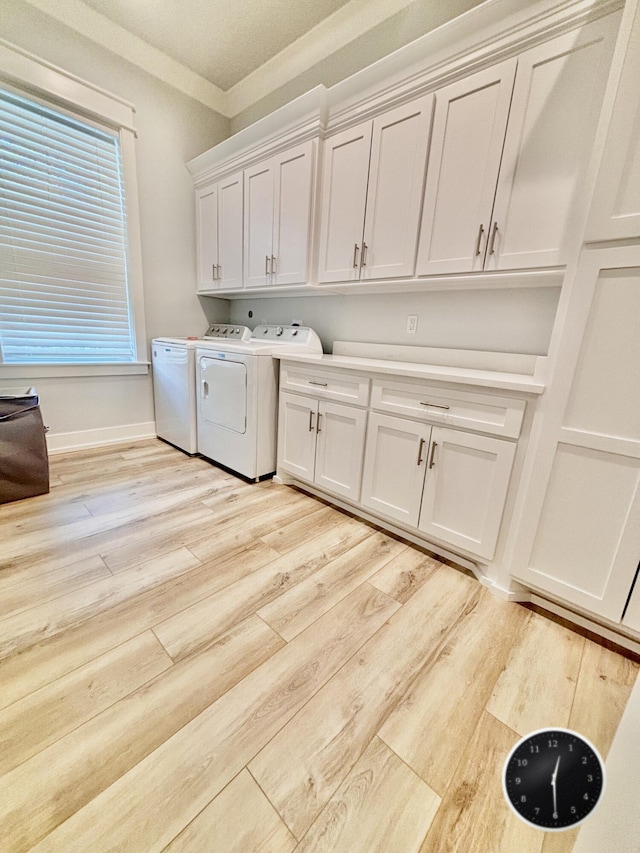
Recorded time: 12.30
